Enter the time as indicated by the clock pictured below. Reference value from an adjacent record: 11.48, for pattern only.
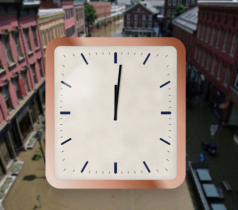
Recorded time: 12.01
